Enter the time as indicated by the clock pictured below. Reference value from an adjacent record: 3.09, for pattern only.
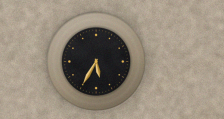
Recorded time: 5.35
